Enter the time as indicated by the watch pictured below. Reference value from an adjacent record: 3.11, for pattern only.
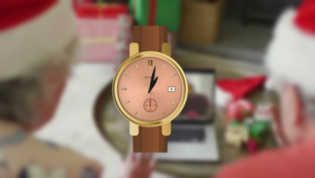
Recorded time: 1.02
